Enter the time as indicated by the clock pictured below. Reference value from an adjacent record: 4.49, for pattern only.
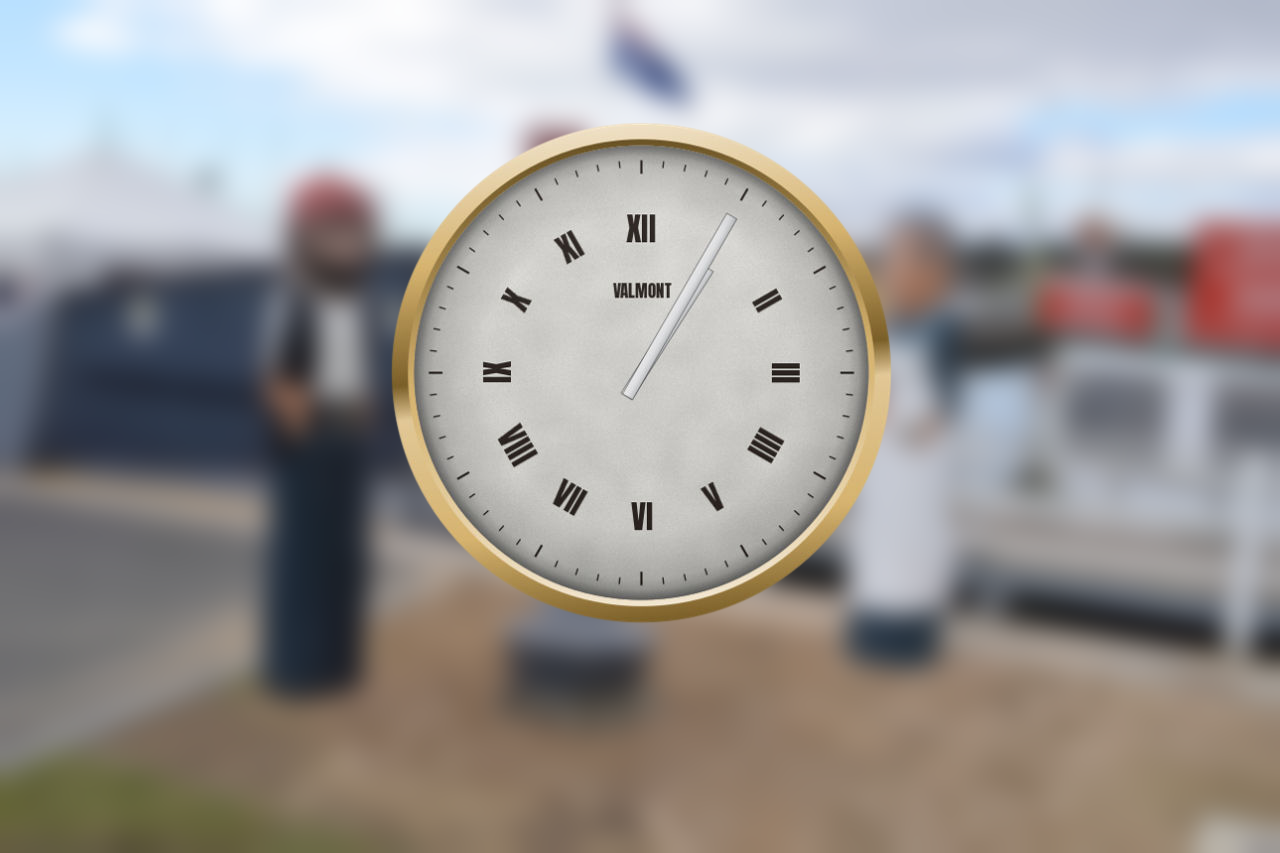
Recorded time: 1.05
